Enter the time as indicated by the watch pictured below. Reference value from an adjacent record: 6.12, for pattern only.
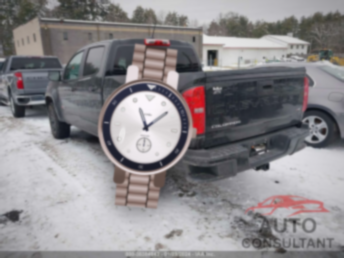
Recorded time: 11.08
